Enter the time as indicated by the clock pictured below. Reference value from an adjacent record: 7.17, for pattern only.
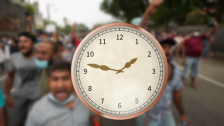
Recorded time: 1.47
